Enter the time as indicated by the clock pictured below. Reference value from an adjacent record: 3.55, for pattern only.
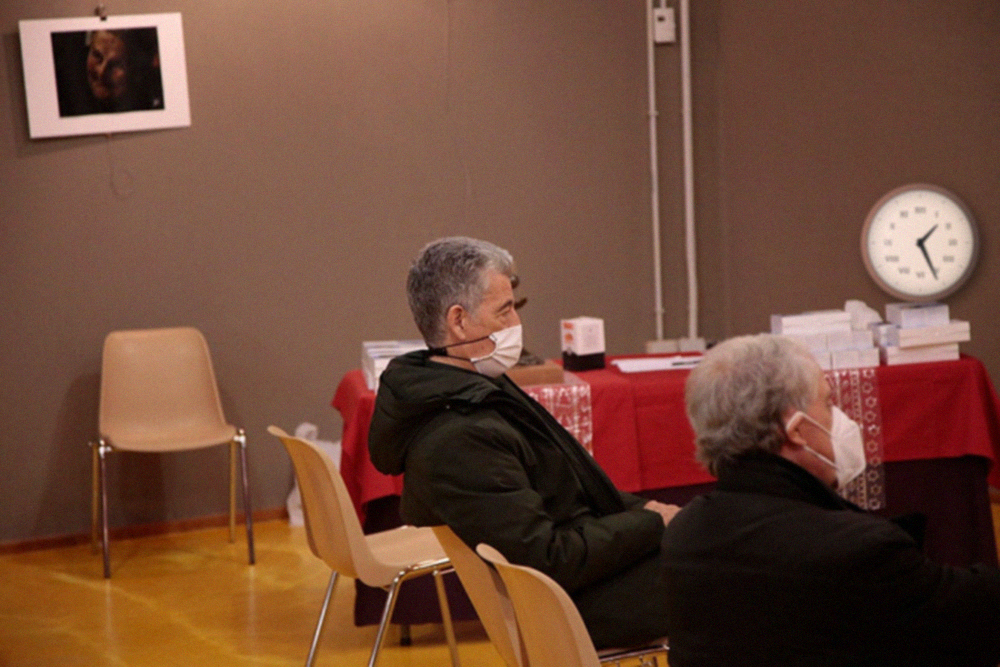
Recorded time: 1.26
